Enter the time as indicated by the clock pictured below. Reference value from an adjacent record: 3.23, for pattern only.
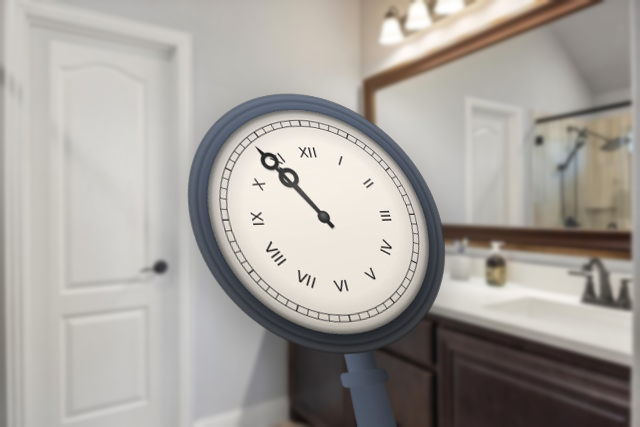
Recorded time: 10.54
